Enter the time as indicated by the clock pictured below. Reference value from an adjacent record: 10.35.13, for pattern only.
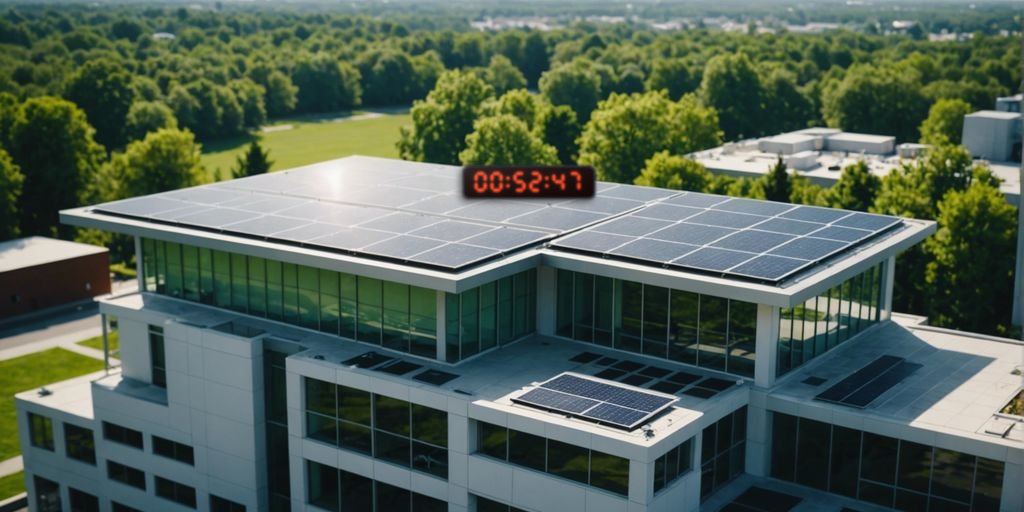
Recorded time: 0.52.47
